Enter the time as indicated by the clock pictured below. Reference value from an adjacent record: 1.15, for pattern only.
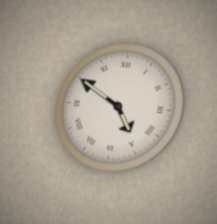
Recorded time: 4.50
